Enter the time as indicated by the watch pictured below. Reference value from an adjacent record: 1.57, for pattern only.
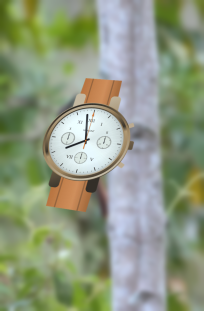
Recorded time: 7.58
